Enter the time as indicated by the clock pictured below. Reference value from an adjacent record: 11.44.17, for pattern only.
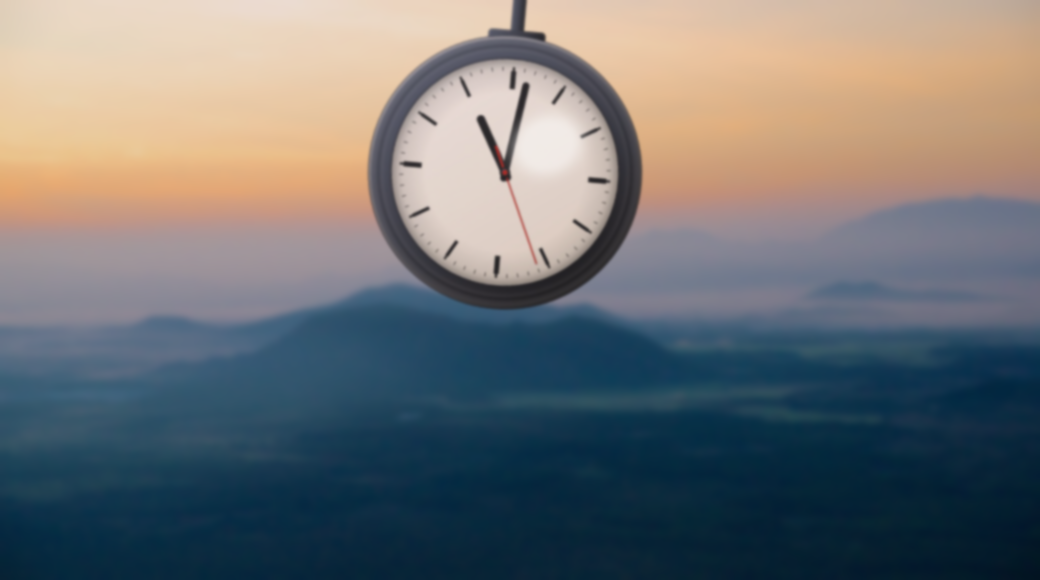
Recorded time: 11.01.26
